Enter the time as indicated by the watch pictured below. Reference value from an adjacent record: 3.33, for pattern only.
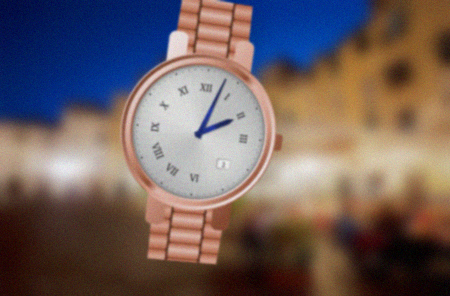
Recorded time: 2.03
